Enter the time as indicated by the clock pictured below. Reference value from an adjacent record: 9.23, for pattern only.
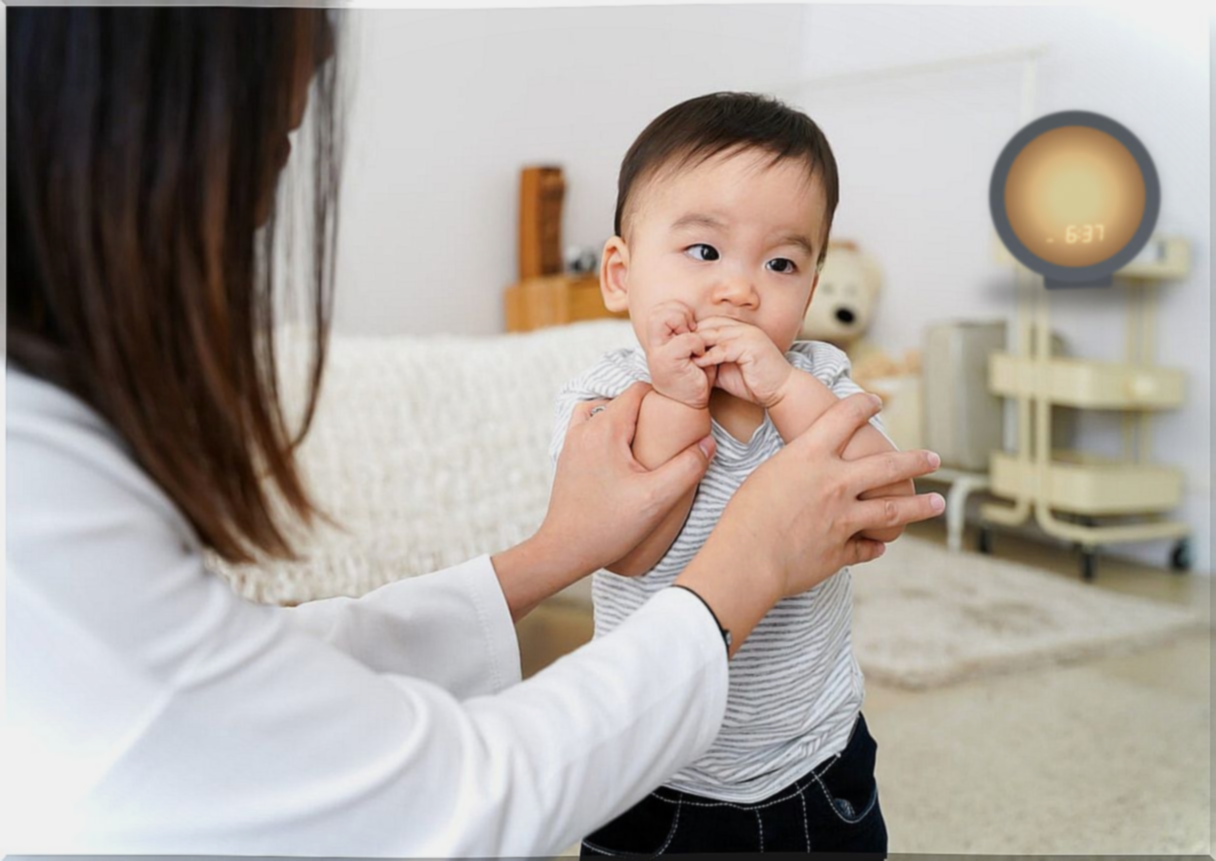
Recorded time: 6.37
